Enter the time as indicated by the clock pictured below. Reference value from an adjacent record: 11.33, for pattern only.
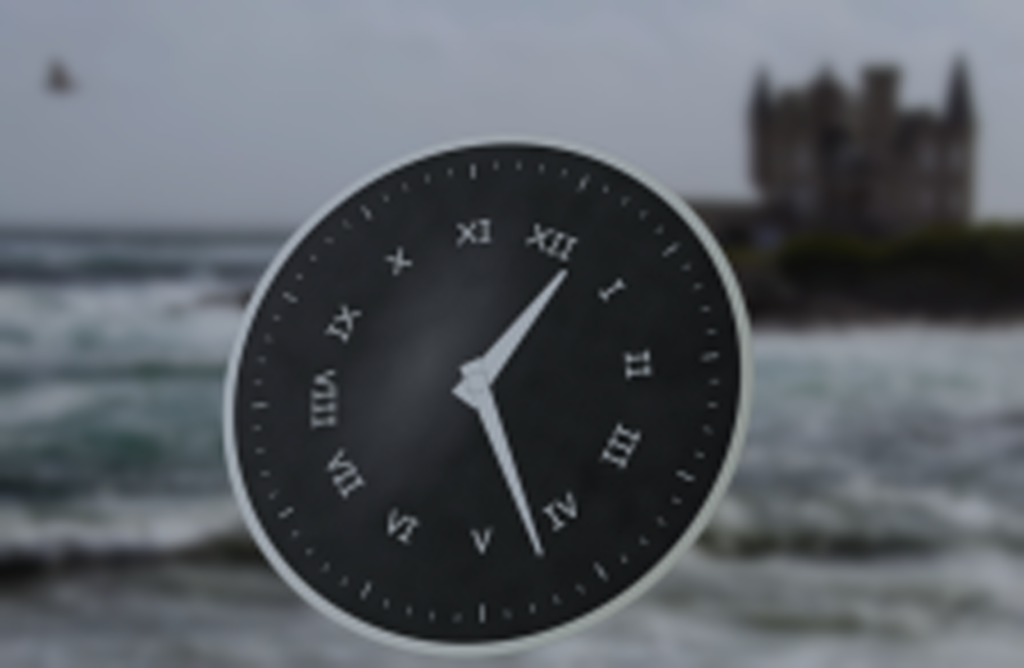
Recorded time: 12.22
